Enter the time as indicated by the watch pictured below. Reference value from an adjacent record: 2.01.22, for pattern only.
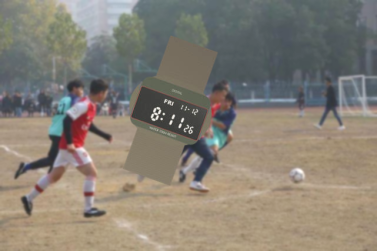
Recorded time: 8.11.26
